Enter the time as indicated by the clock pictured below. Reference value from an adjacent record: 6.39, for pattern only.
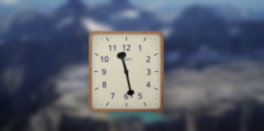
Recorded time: 11.28
